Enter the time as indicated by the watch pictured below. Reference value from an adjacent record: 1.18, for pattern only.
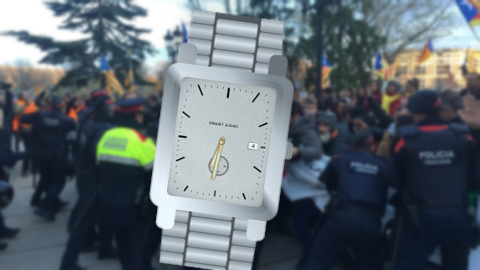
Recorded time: 6.31
